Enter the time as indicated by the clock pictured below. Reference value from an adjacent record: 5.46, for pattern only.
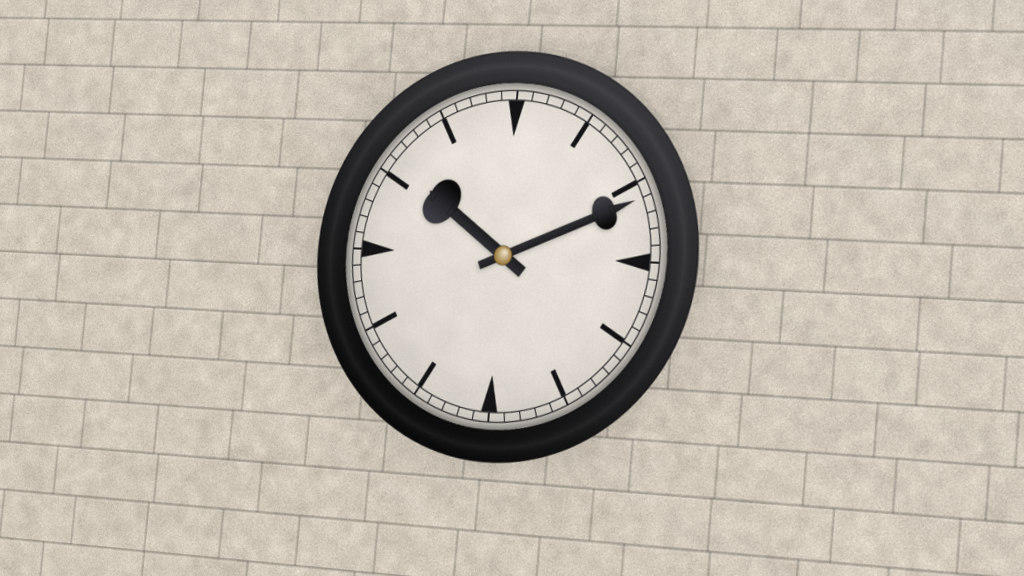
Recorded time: 10.11
